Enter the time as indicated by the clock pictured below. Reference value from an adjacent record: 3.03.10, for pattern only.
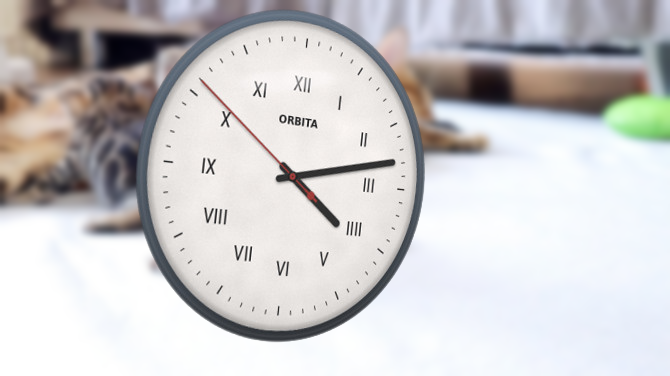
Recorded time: 4.12.51
